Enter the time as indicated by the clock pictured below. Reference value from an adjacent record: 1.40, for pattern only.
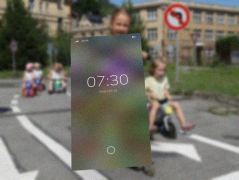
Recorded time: 7.30
